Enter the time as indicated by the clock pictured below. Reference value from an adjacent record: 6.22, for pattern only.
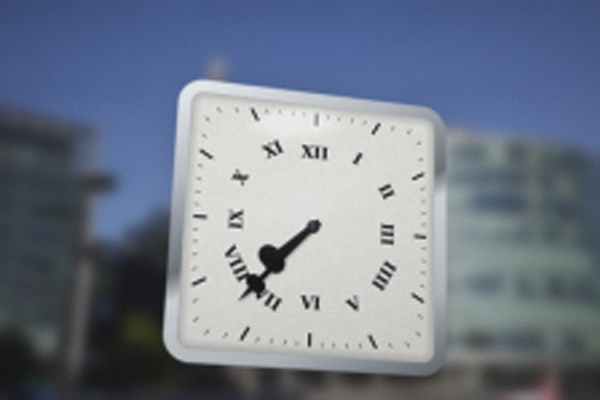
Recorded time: 7.37
